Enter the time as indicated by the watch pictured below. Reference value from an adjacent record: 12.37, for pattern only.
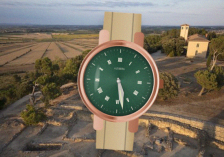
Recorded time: 5.28
